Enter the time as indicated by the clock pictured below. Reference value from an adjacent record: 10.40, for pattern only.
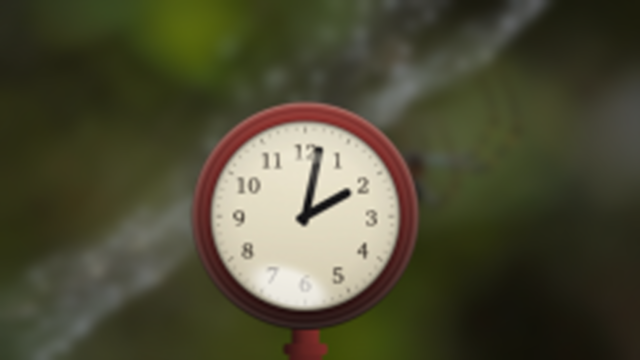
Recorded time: 2.02
